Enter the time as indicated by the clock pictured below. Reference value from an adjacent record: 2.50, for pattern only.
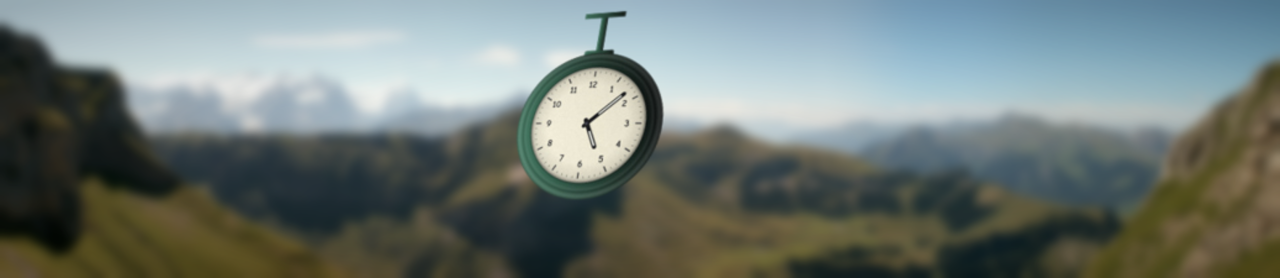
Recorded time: 5.08
